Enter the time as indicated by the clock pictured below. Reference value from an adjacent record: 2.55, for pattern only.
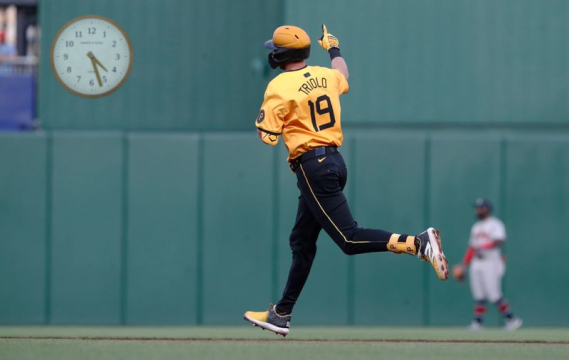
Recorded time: 4.27
